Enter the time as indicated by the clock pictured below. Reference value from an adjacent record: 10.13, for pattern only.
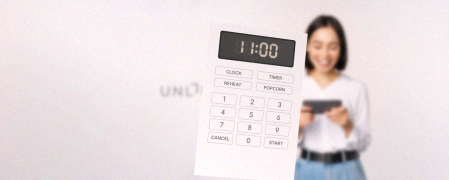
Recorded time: 11.00
